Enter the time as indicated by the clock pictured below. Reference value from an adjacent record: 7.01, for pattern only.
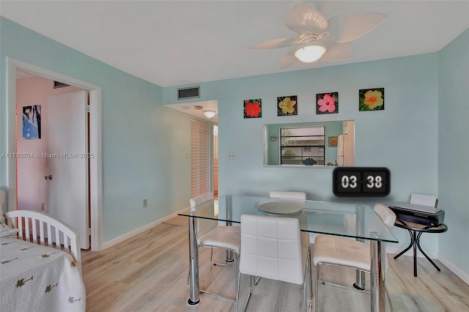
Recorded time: 3.38
